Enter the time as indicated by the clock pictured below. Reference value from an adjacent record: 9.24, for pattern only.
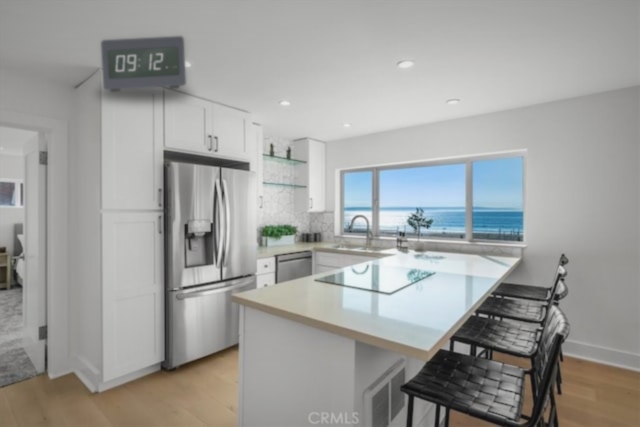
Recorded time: 9.12
